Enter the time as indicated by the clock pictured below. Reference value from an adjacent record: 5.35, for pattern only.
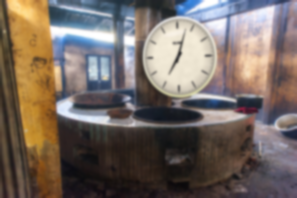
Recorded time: 7.03
